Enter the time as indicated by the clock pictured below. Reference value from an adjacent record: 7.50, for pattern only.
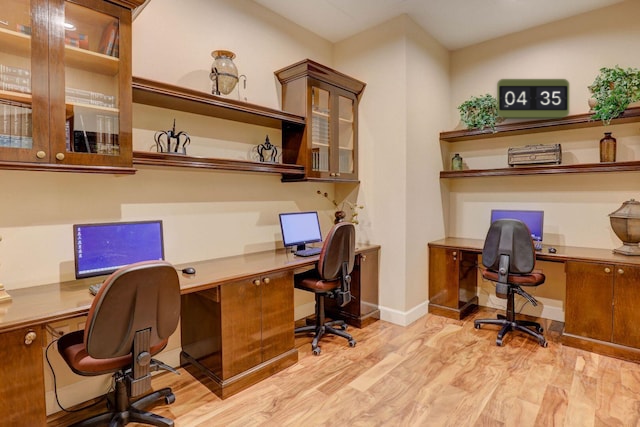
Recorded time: 4.35
